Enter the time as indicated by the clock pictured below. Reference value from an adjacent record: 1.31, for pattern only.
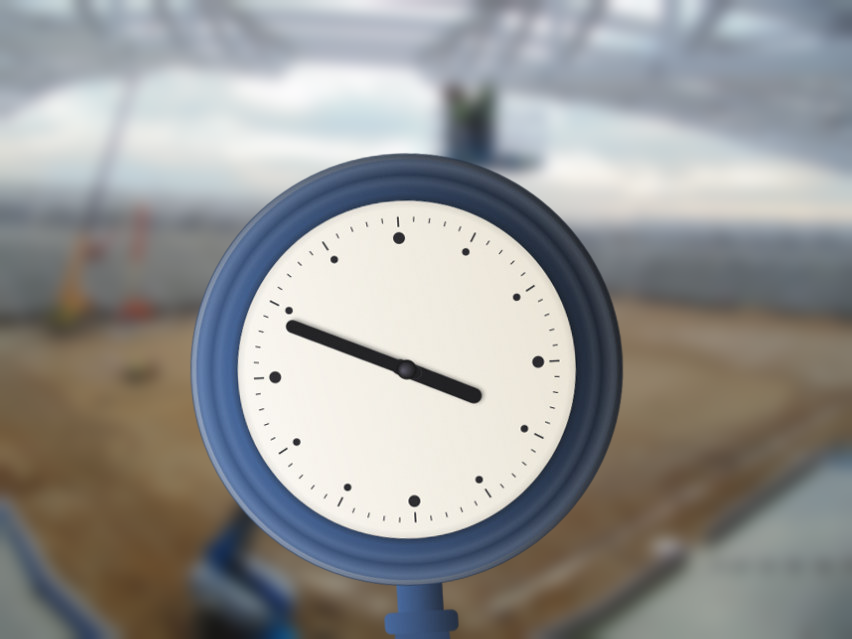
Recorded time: 3.49
